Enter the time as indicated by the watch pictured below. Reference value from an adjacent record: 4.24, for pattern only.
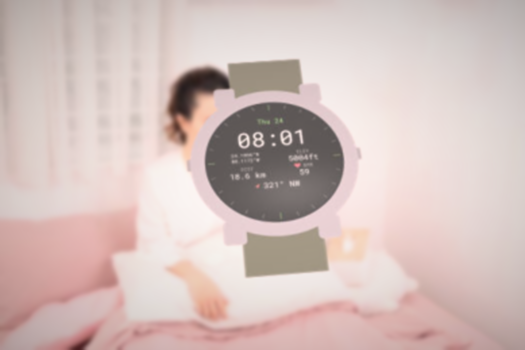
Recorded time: 8.01
